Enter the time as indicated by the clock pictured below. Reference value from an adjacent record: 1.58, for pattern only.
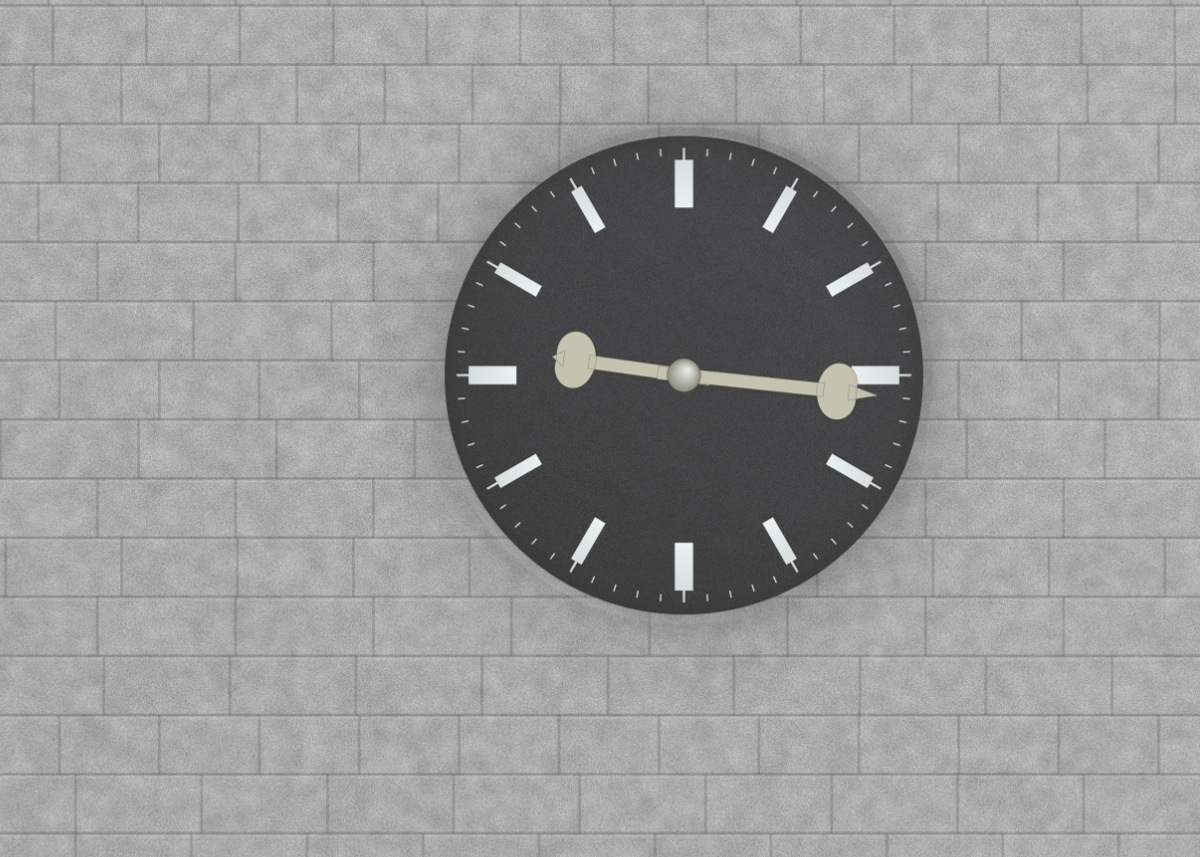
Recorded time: 9.16
